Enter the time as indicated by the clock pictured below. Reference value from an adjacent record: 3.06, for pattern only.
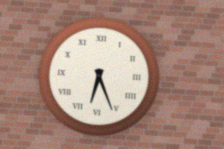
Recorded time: 6.26
